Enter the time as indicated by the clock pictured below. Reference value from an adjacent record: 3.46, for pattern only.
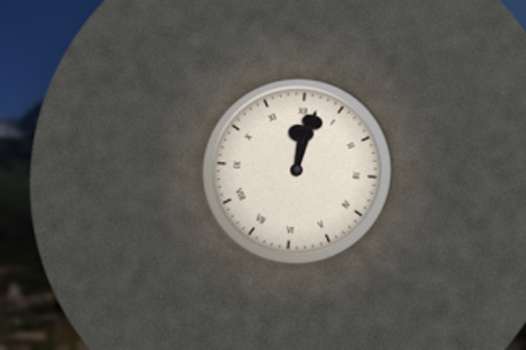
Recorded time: 12.02
